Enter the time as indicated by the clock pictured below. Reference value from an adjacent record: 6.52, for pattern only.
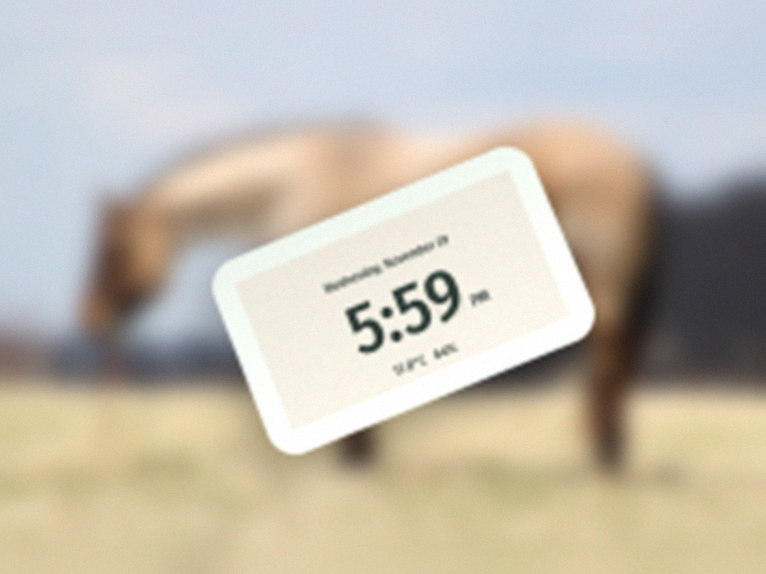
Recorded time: 5.59
